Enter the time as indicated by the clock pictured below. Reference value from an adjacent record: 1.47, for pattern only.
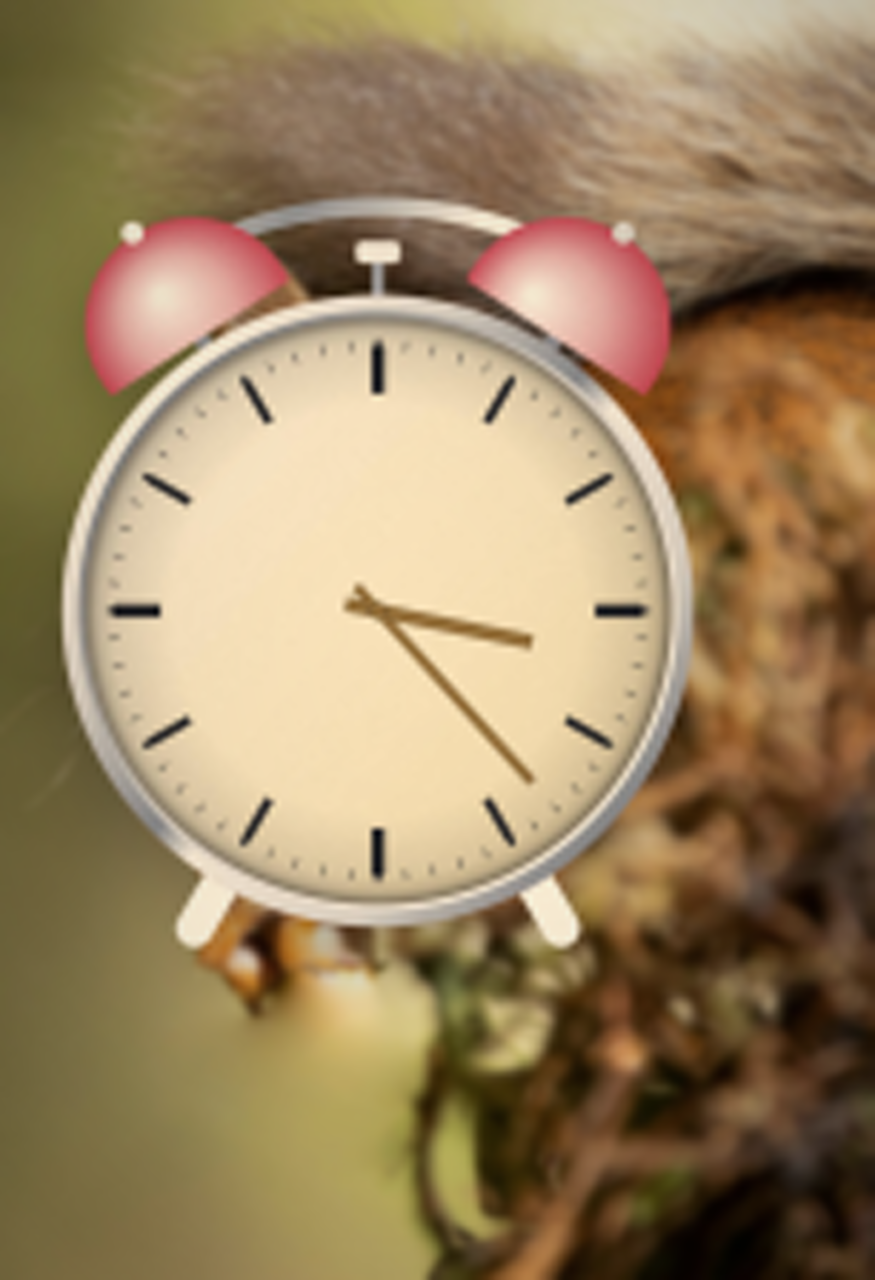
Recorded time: 3.23
